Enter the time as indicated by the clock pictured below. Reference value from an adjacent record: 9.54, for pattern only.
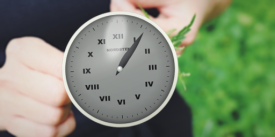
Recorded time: 1.06
